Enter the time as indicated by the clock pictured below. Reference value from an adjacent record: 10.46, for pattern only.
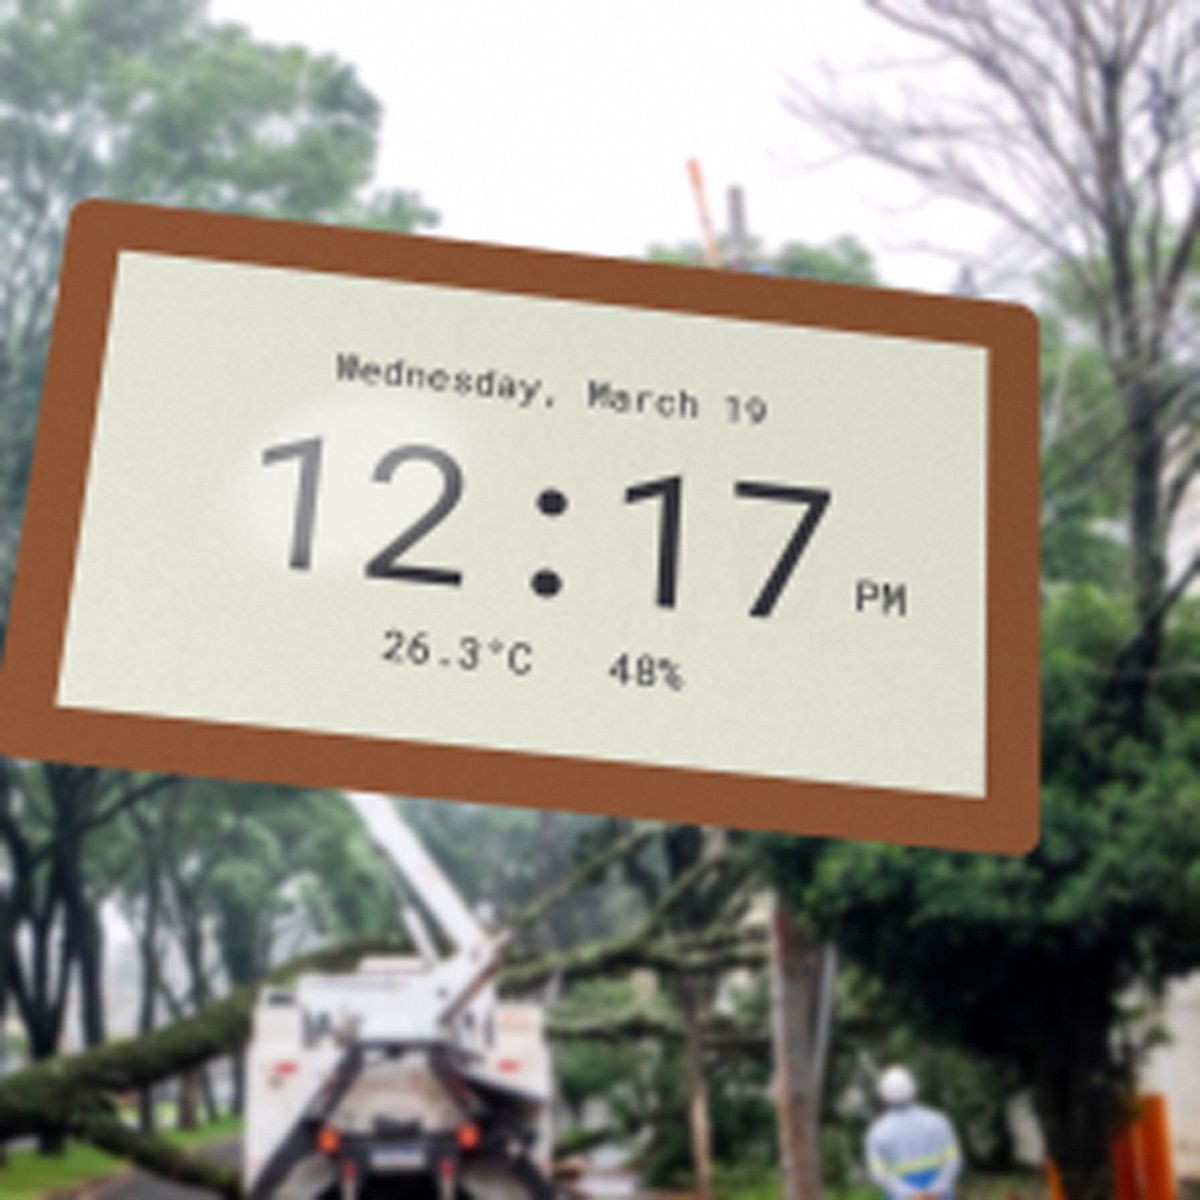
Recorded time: 12.17
